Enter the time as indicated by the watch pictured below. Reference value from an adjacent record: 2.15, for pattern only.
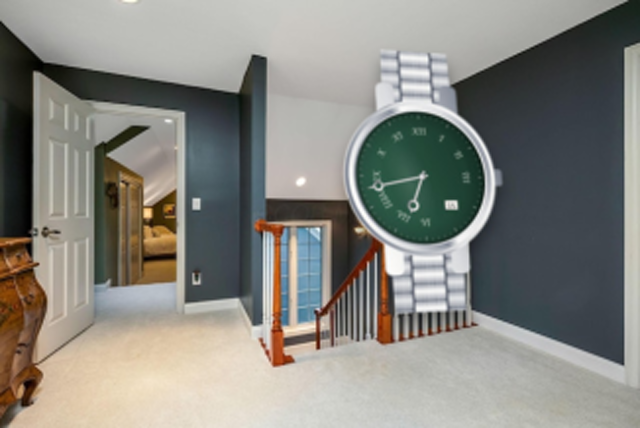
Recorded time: 6.43
